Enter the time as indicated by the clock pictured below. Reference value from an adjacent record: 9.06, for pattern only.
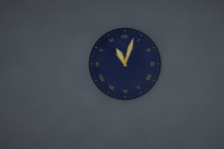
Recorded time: 11.03
